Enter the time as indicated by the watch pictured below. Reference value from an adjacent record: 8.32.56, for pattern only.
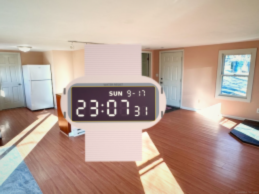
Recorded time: 23.07.31
